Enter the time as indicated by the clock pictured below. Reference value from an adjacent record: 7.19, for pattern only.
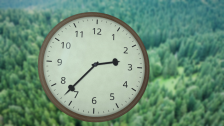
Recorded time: 2.37
